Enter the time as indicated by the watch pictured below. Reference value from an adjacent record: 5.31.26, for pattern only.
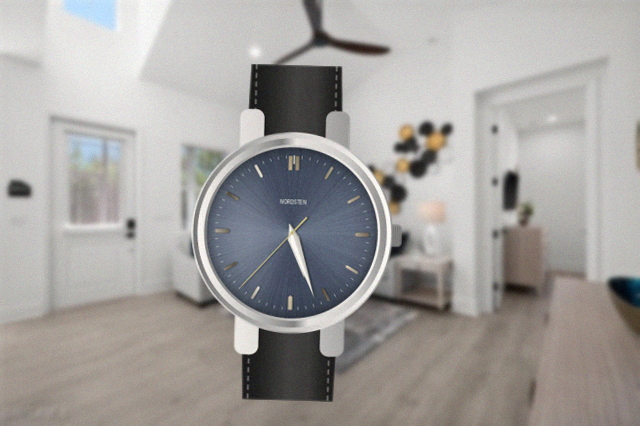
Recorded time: 5.26.37
